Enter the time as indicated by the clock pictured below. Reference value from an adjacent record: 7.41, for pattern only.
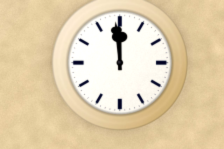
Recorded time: 11.59
